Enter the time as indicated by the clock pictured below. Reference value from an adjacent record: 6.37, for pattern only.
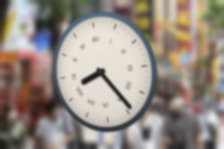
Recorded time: 8.24
